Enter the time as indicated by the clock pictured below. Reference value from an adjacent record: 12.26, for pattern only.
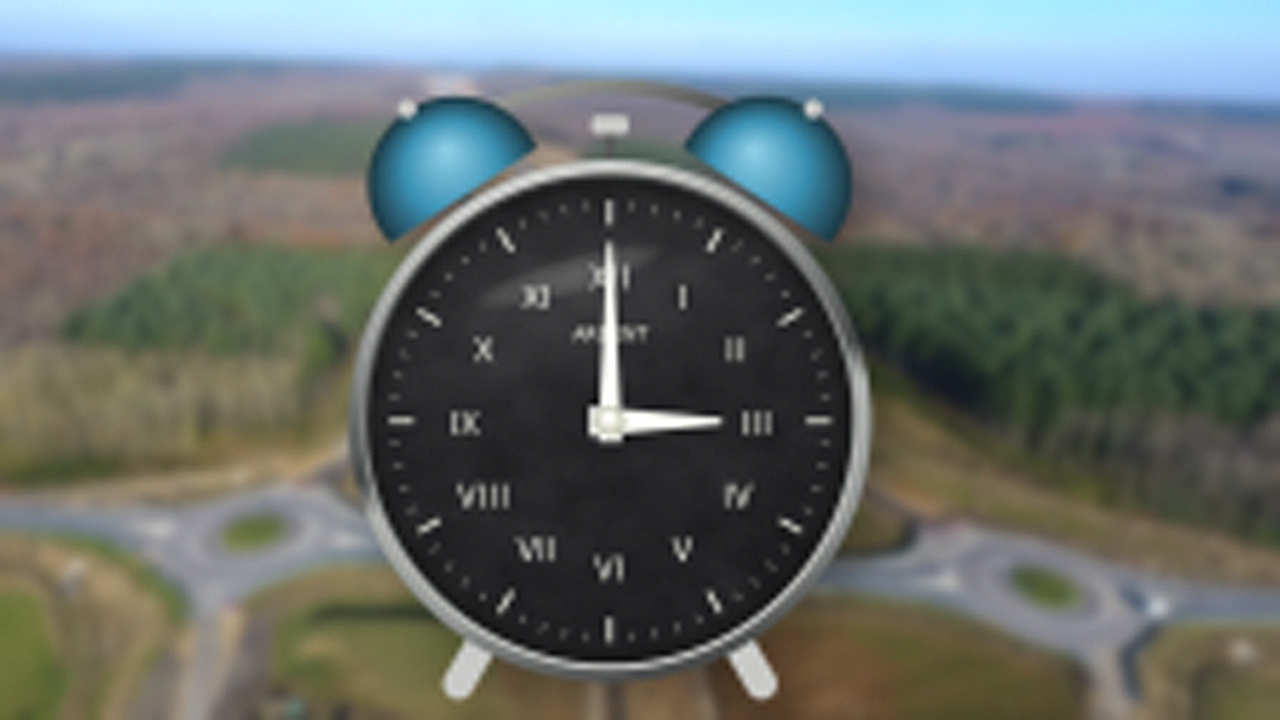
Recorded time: 3.00
